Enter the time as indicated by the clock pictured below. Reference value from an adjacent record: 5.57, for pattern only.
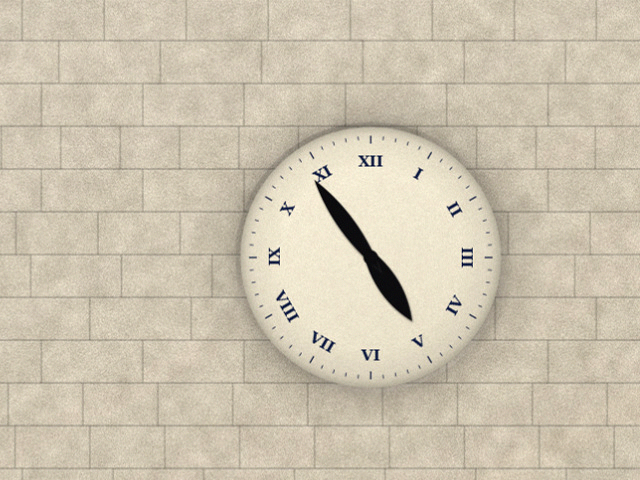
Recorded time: 4.54
